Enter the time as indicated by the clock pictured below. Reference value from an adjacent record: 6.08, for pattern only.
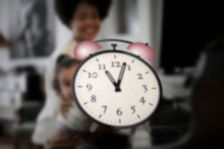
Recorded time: 11.03
